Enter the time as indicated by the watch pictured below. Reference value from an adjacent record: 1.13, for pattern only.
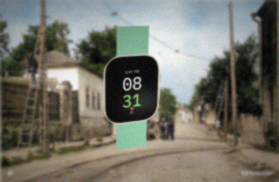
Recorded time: 8.31
